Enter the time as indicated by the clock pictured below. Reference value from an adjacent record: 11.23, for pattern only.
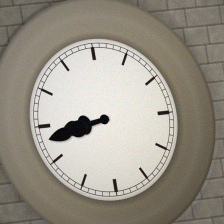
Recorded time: 8.43
